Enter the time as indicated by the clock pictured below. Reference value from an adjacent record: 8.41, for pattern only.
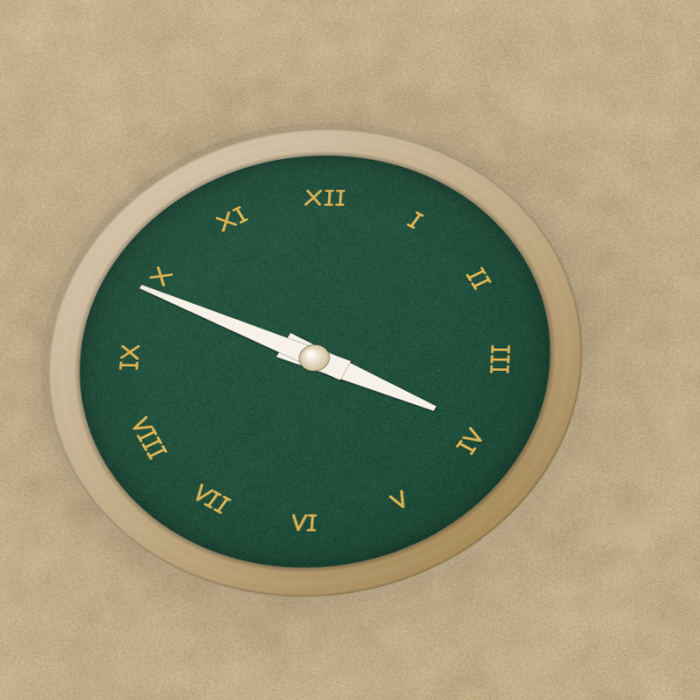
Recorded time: 3.49
